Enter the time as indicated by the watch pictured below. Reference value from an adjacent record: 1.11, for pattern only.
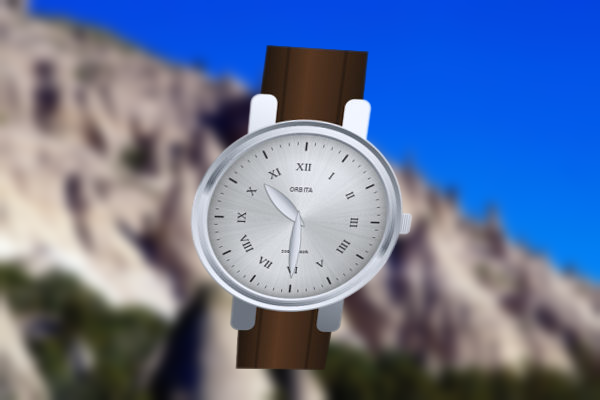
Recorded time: 10.30
